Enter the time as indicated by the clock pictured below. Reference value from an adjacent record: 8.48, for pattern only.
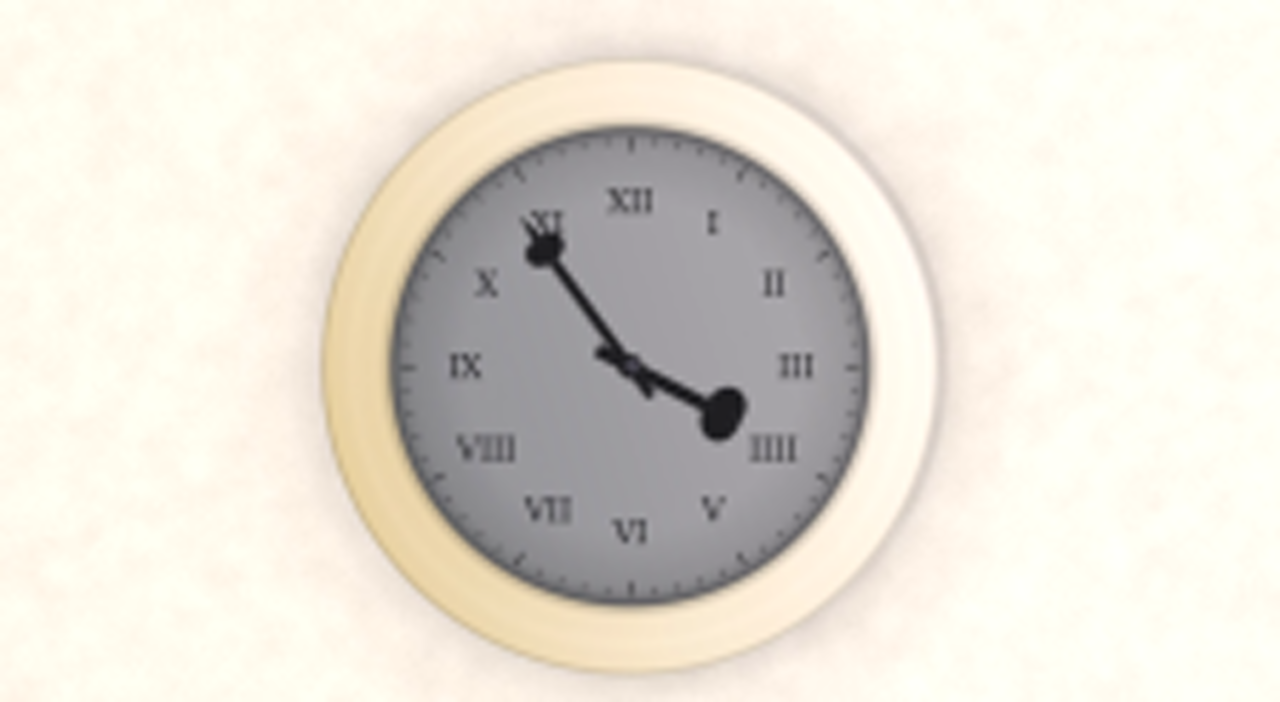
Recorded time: 3.54
